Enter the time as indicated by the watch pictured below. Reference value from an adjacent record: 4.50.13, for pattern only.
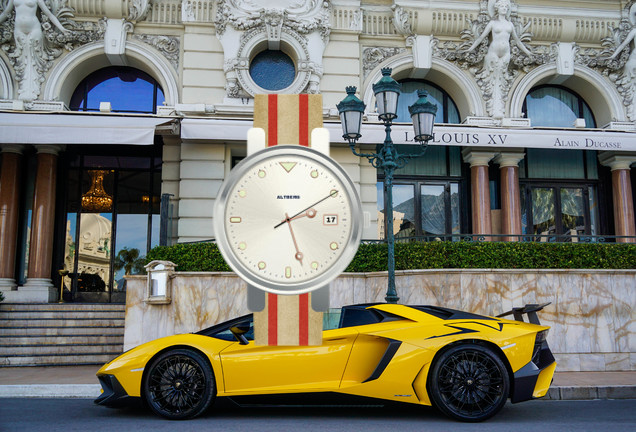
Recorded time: 2.27.10
